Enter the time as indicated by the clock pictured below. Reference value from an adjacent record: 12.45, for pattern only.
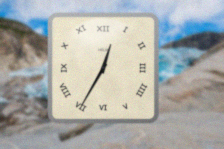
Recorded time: 12.35
